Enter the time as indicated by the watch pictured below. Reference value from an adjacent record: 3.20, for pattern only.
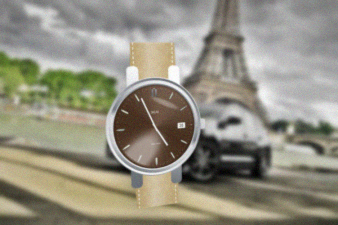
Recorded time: 4.56
